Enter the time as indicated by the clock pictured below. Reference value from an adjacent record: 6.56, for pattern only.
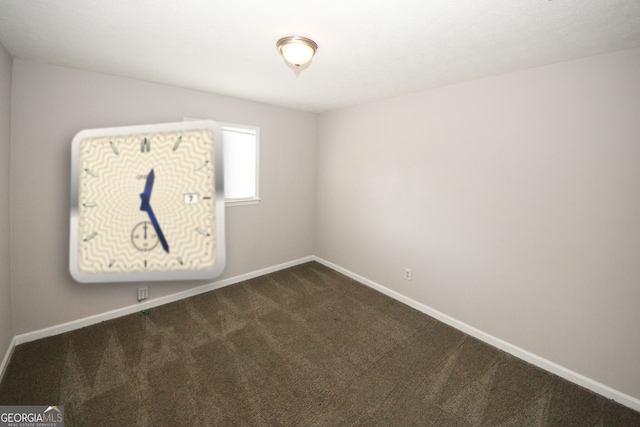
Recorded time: 12.26
